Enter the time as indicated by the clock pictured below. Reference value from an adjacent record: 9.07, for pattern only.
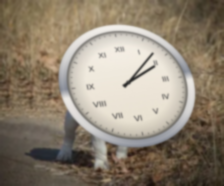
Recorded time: 2.08
